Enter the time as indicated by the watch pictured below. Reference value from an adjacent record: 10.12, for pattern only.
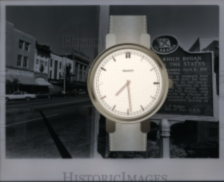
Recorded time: 7.29
